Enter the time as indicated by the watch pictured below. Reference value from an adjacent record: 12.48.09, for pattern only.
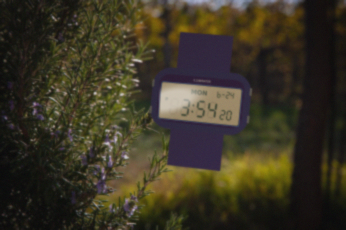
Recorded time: 3.54.20
